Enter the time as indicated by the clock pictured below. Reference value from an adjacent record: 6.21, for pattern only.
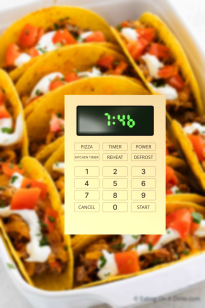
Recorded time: 7.46
